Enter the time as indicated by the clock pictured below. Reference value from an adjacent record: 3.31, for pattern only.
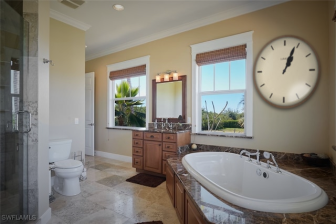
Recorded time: 1.04
